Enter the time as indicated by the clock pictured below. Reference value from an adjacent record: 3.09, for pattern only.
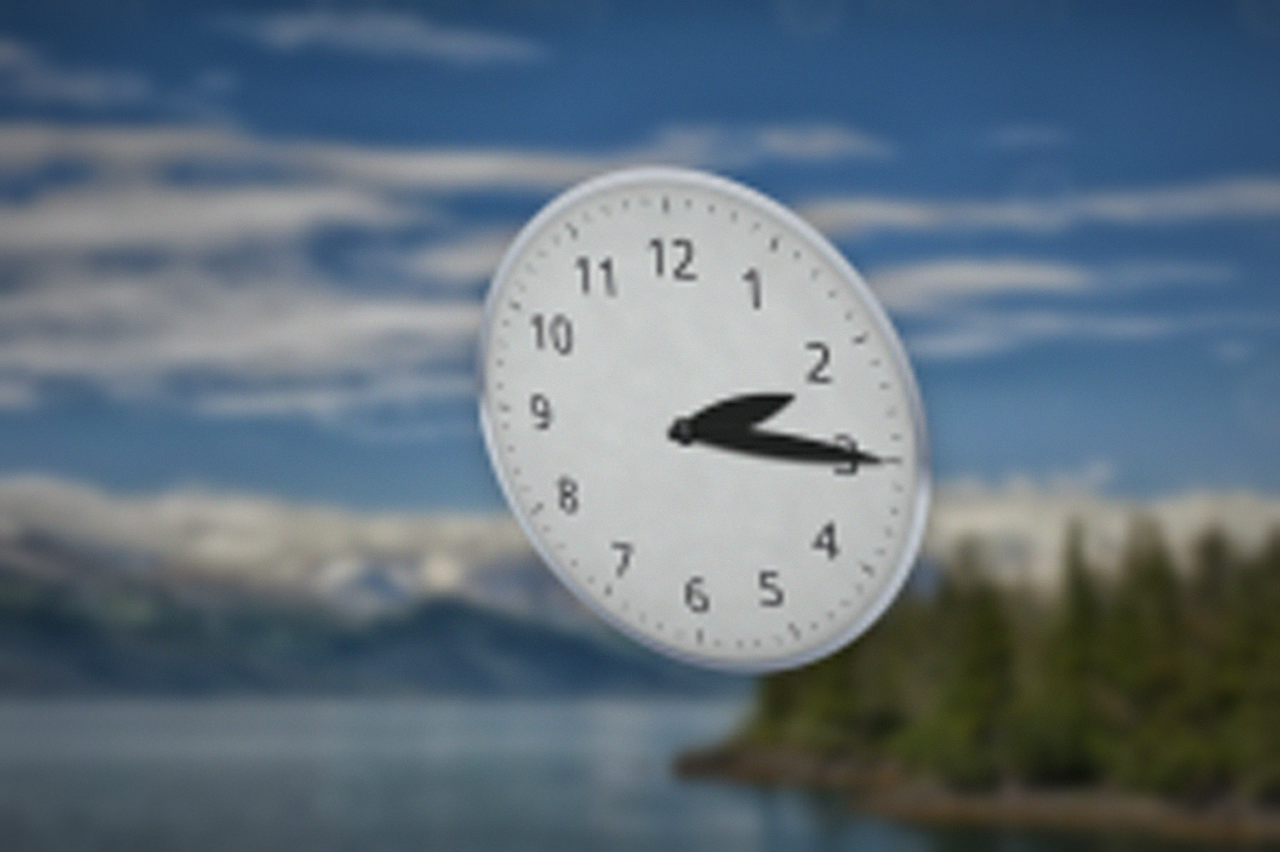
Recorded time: 2.15
